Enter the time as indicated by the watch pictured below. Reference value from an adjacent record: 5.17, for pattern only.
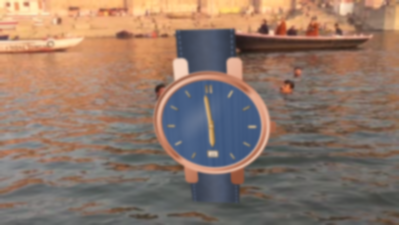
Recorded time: 5.59
